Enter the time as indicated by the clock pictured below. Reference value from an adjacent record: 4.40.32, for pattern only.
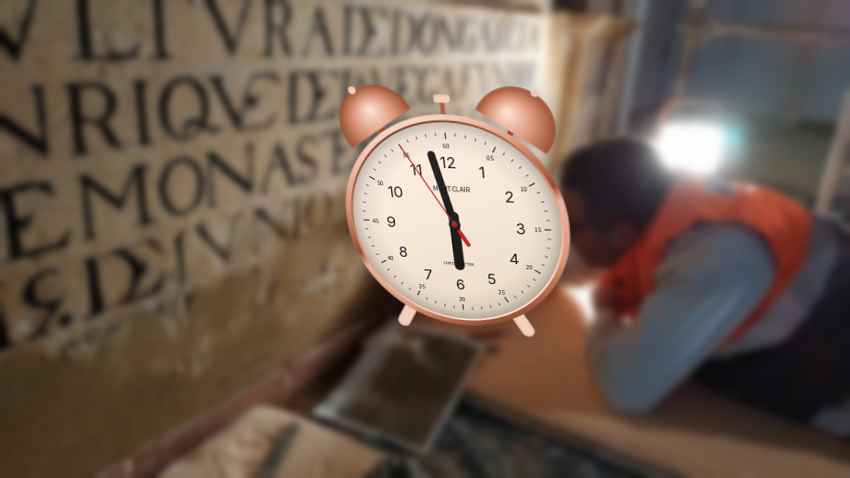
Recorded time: 5.57.55
